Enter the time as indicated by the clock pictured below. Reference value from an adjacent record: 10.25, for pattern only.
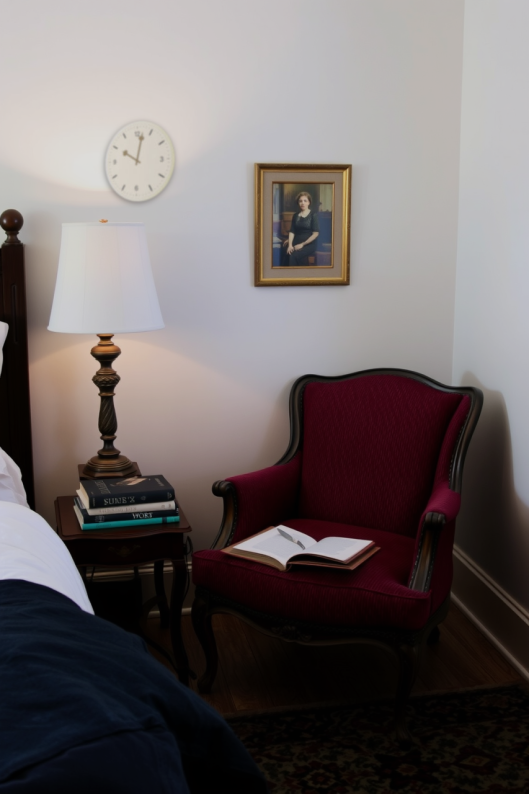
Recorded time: 10.02
